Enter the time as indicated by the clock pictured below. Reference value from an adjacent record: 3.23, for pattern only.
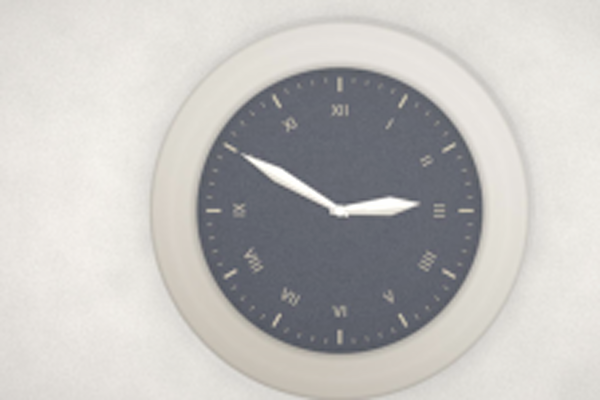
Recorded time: 2.50
